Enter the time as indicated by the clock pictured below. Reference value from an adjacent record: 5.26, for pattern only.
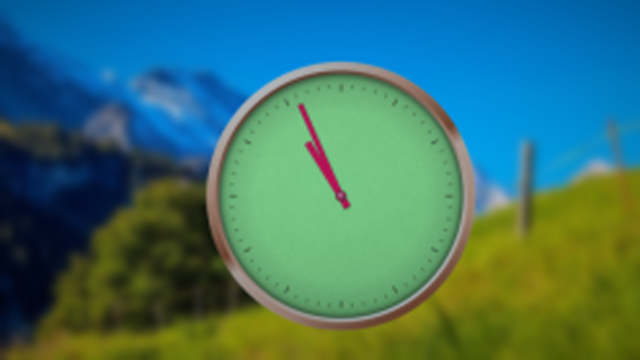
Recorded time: 10.56
